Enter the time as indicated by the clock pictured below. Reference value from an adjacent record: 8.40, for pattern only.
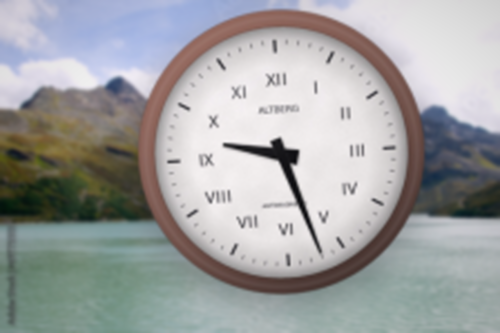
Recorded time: 9.27
